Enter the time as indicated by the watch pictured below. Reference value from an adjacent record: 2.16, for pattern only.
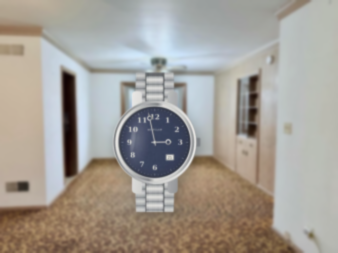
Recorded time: 2.58
